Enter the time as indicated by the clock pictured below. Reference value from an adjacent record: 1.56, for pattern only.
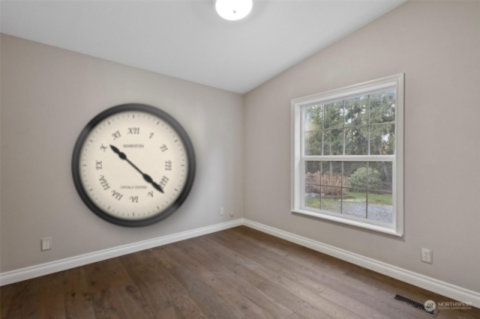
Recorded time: 10.22
